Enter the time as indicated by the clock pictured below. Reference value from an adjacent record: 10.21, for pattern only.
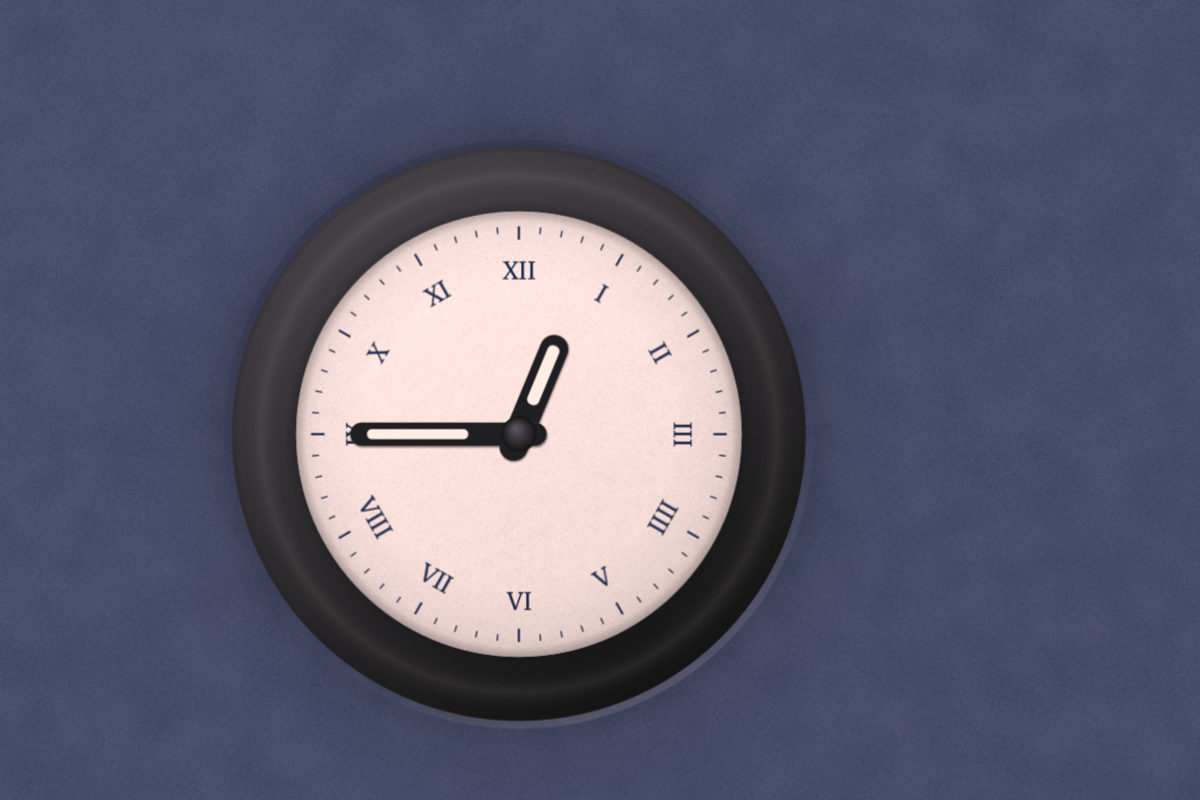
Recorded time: 12.45
